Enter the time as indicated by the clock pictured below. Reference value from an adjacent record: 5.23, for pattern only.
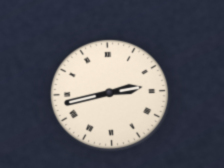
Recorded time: 2.43
